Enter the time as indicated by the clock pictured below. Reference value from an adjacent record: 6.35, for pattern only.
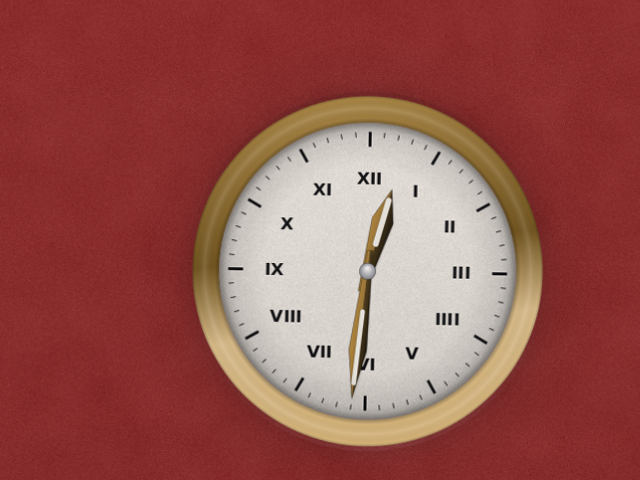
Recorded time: 12.31
